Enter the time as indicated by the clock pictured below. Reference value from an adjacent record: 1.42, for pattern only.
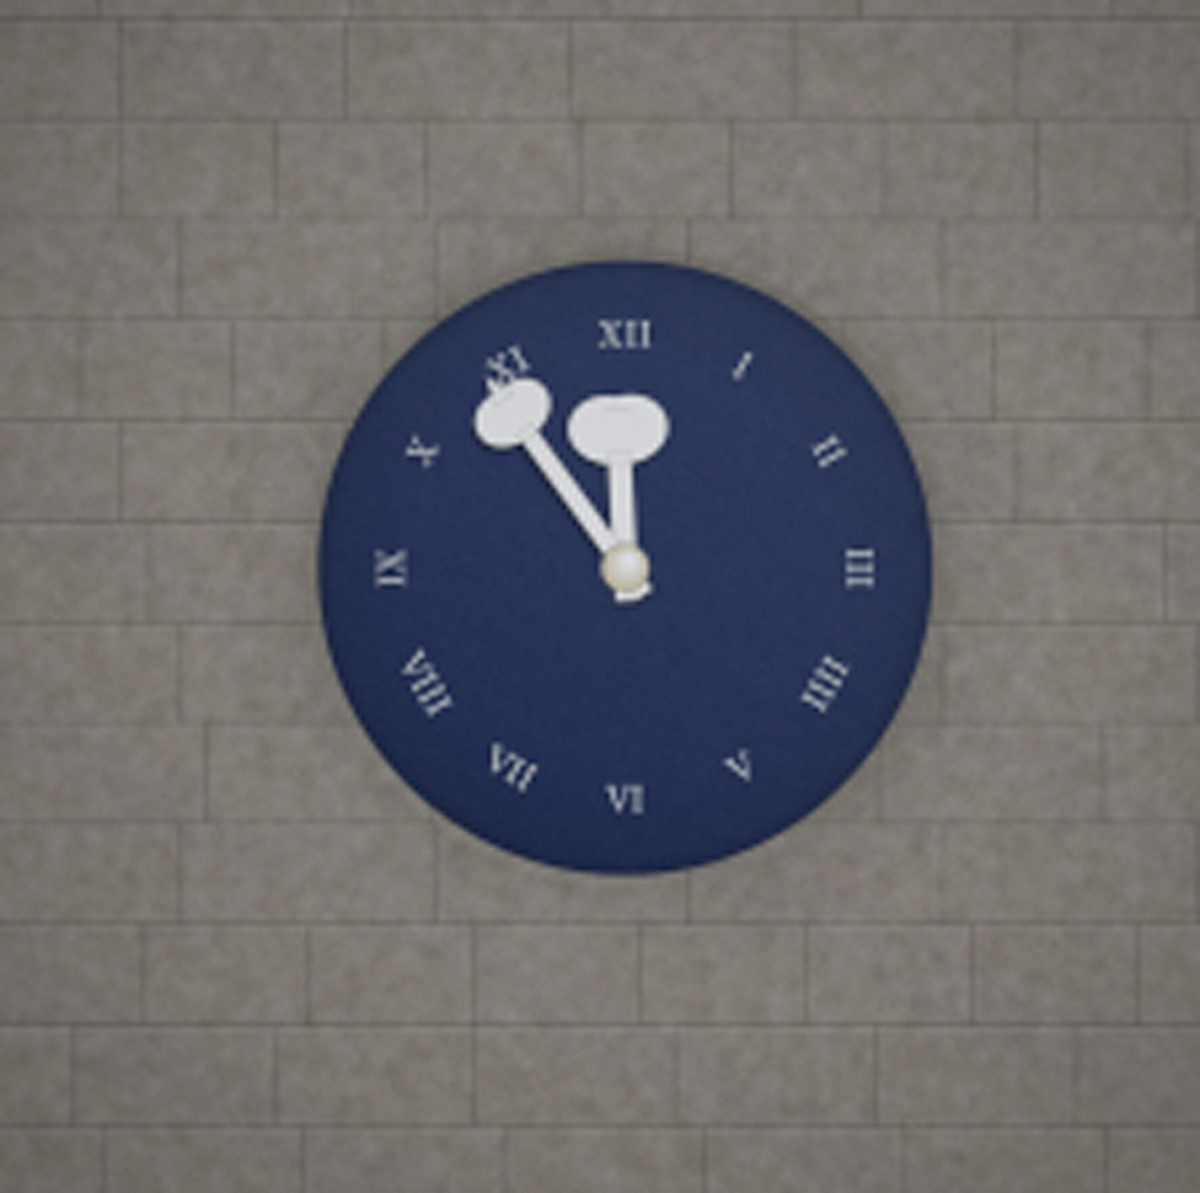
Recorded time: 11.54
